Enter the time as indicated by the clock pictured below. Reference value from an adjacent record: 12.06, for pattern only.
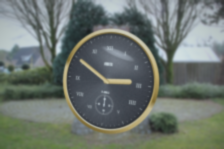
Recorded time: 2.50
